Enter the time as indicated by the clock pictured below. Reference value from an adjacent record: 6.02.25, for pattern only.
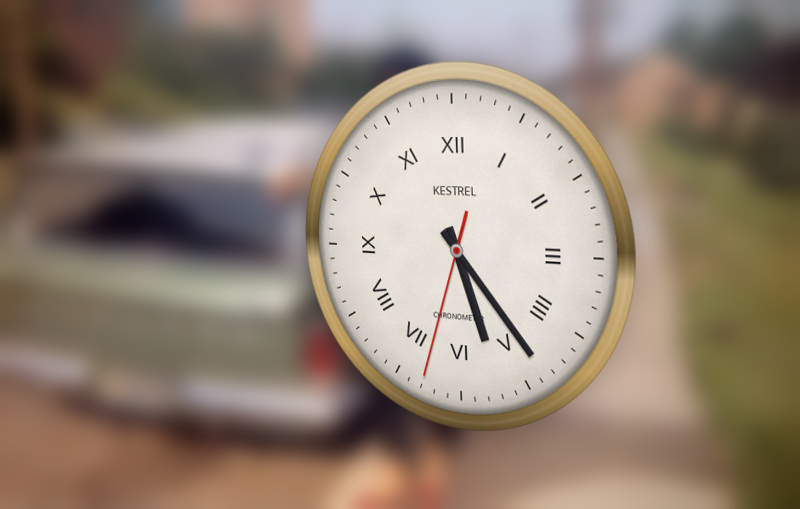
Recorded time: 5.23.33
